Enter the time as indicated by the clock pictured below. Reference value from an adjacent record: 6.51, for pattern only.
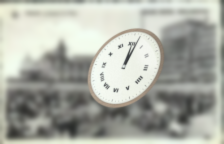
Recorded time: 12.02
